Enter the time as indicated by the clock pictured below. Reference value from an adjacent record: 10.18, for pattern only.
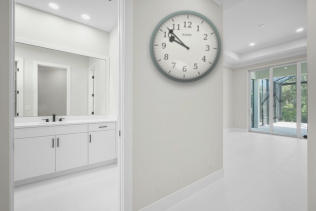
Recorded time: 9.52
